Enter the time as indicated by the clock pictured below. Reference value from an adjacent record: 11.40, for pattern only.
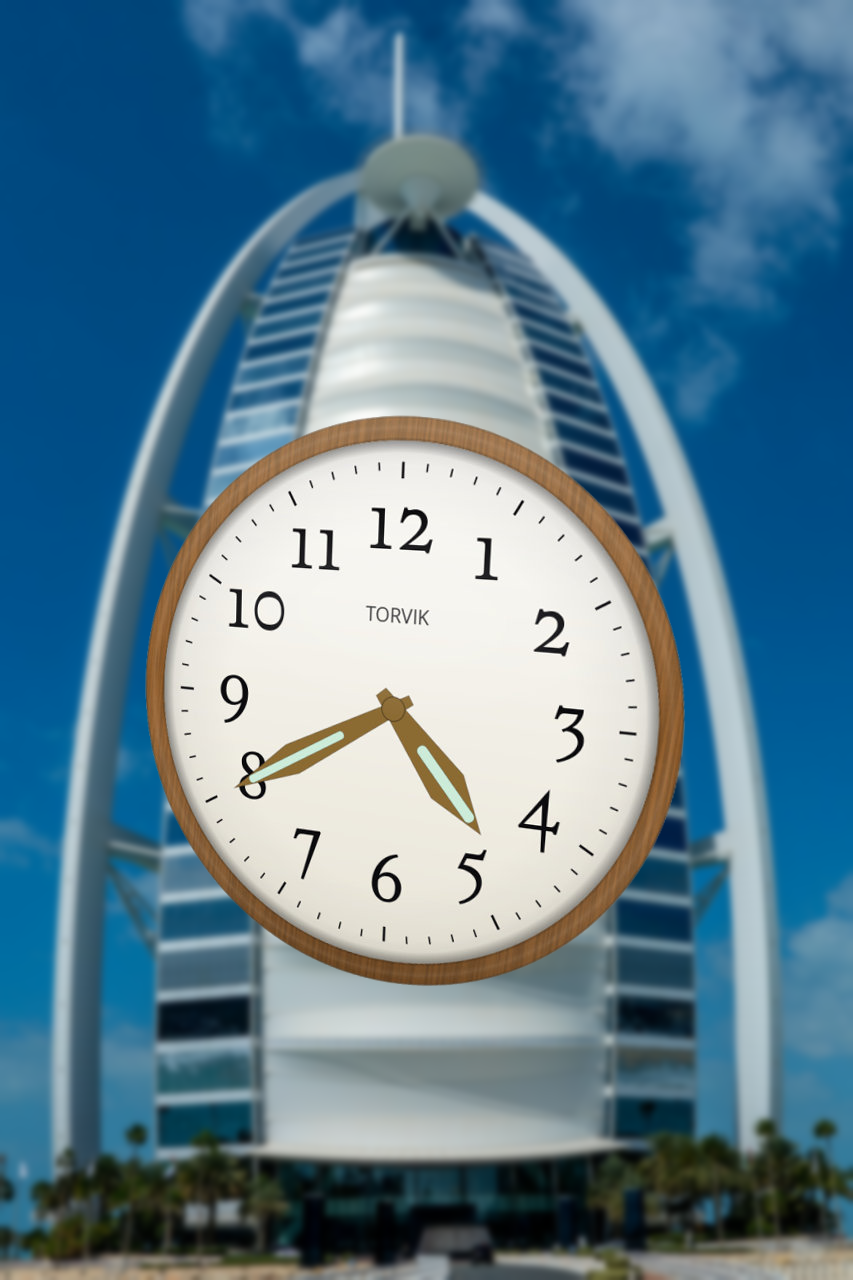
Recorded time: 4.40
